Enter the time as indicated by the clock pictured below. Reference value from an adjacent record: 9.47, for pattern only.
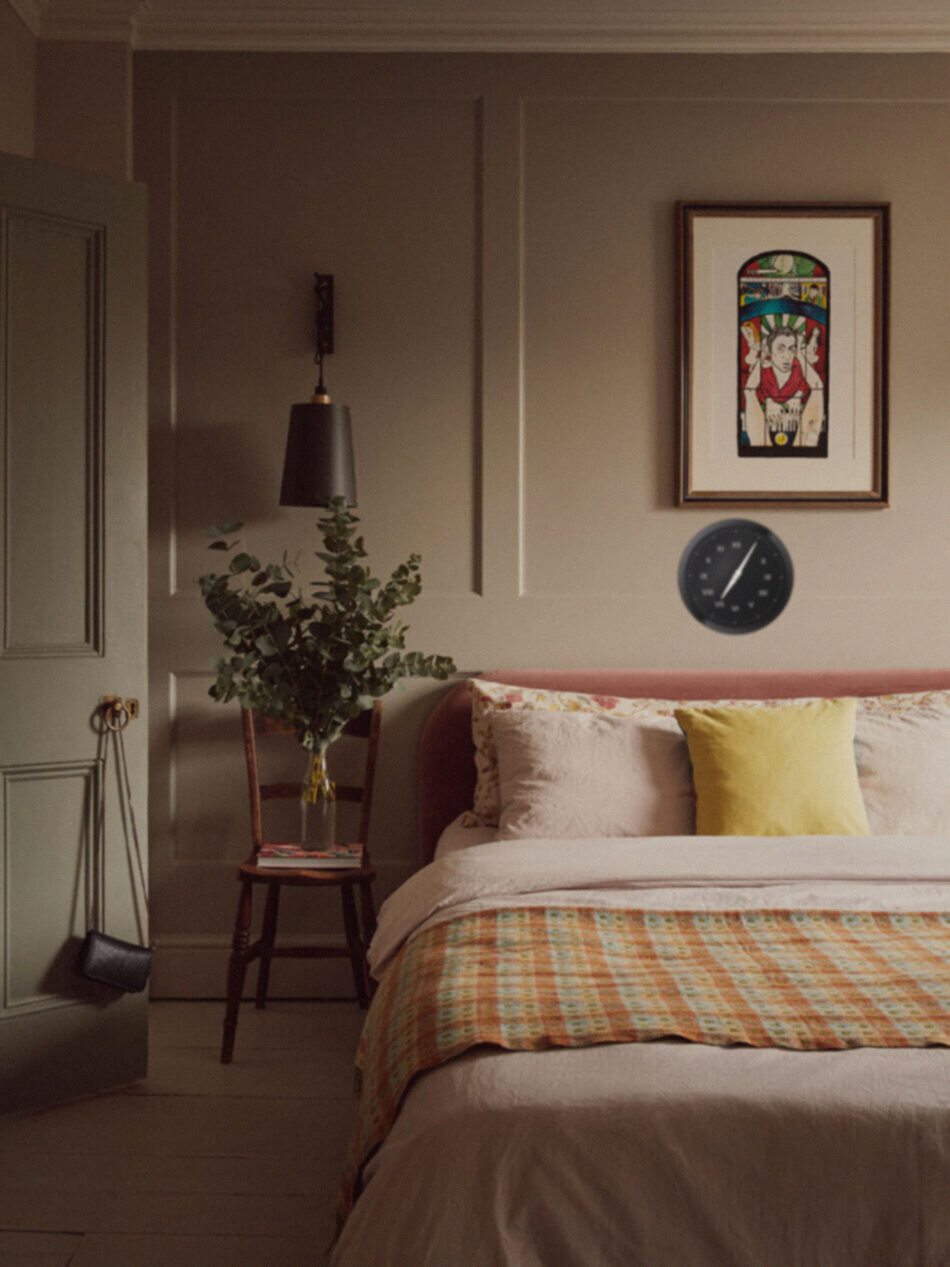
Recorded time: 7.05
